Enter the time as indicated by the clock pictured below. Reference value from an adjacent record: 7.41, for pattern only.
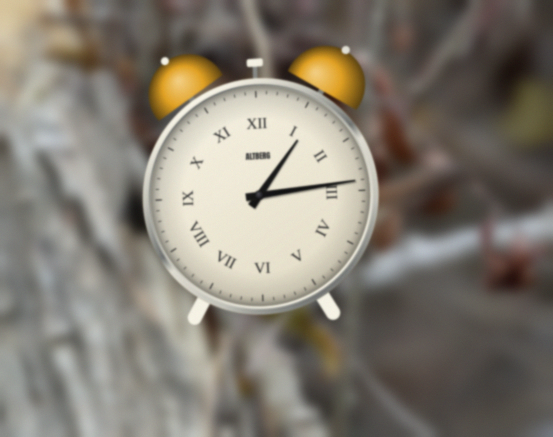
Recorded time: 1.14
